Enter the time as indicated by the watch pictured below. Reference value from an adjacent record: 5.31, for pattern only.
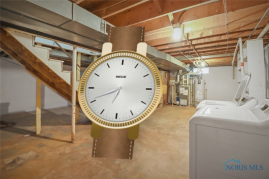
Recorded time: 6.41
